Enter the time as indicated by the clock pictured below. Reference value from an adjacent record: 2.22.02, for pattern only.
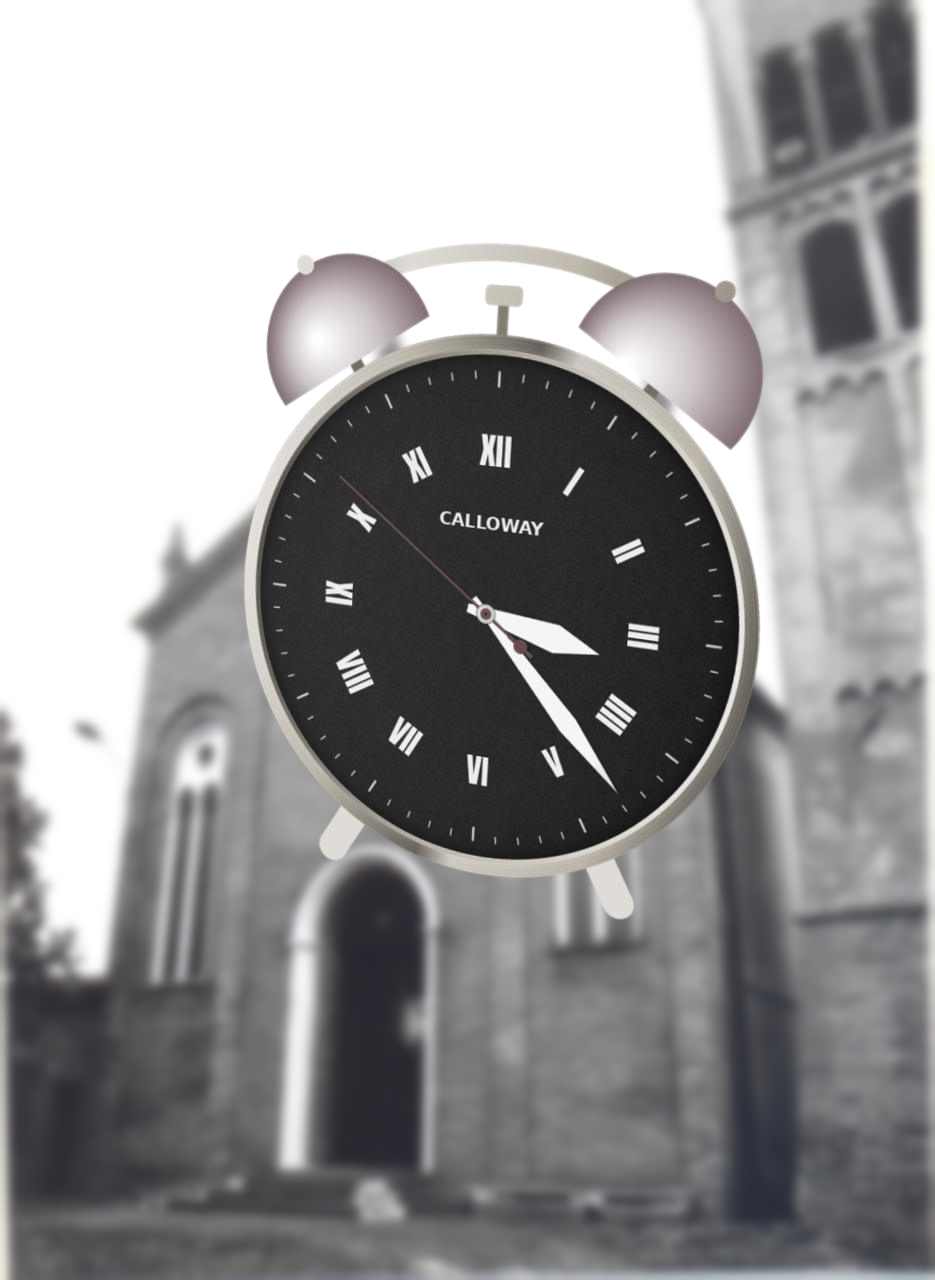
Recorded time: 3.22.51
